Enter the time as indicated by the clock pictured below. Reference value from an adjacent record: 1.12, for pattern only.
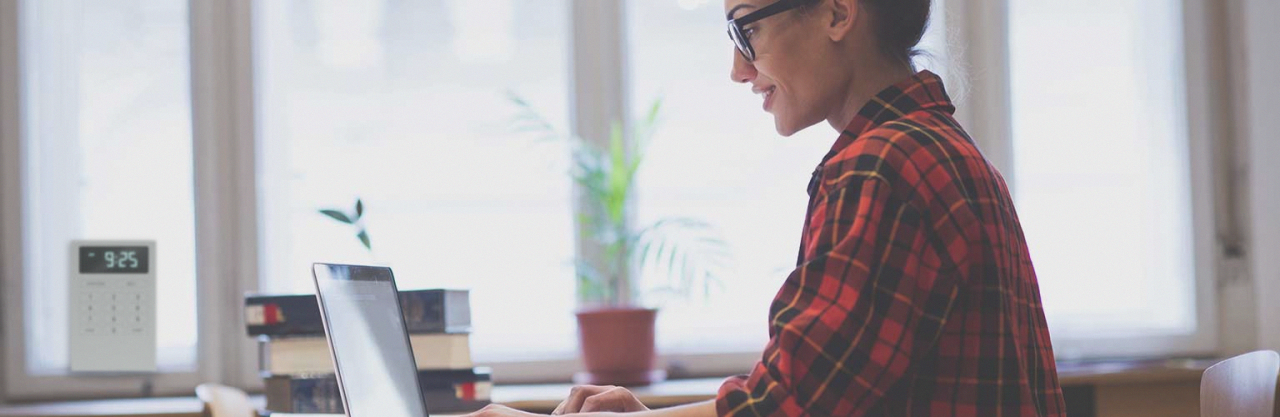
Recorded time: 9.25
